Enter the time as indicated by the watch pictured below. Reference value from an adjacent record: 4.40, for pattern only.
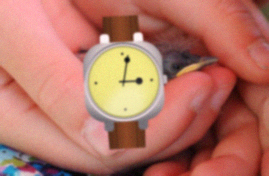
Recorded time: 3.02
